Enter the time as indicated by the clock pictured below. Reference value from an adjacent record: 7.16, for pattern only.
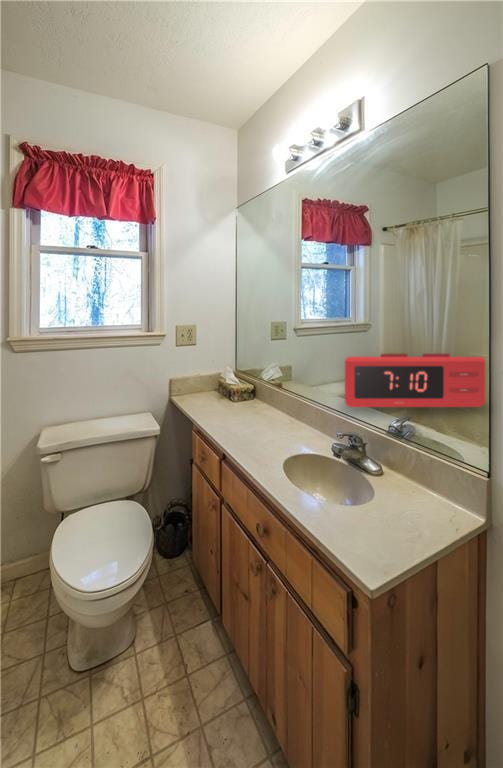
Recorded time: 7.10
